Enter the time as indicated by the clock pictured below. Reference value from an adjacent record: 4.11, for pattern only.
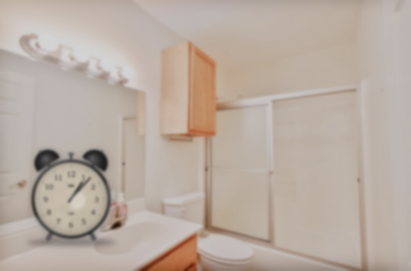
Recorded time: 1.07
